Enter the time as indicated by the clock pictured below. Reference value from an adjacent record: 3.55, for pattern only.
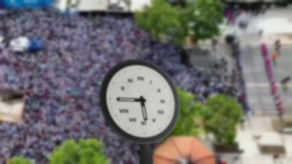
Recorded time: 5.45
